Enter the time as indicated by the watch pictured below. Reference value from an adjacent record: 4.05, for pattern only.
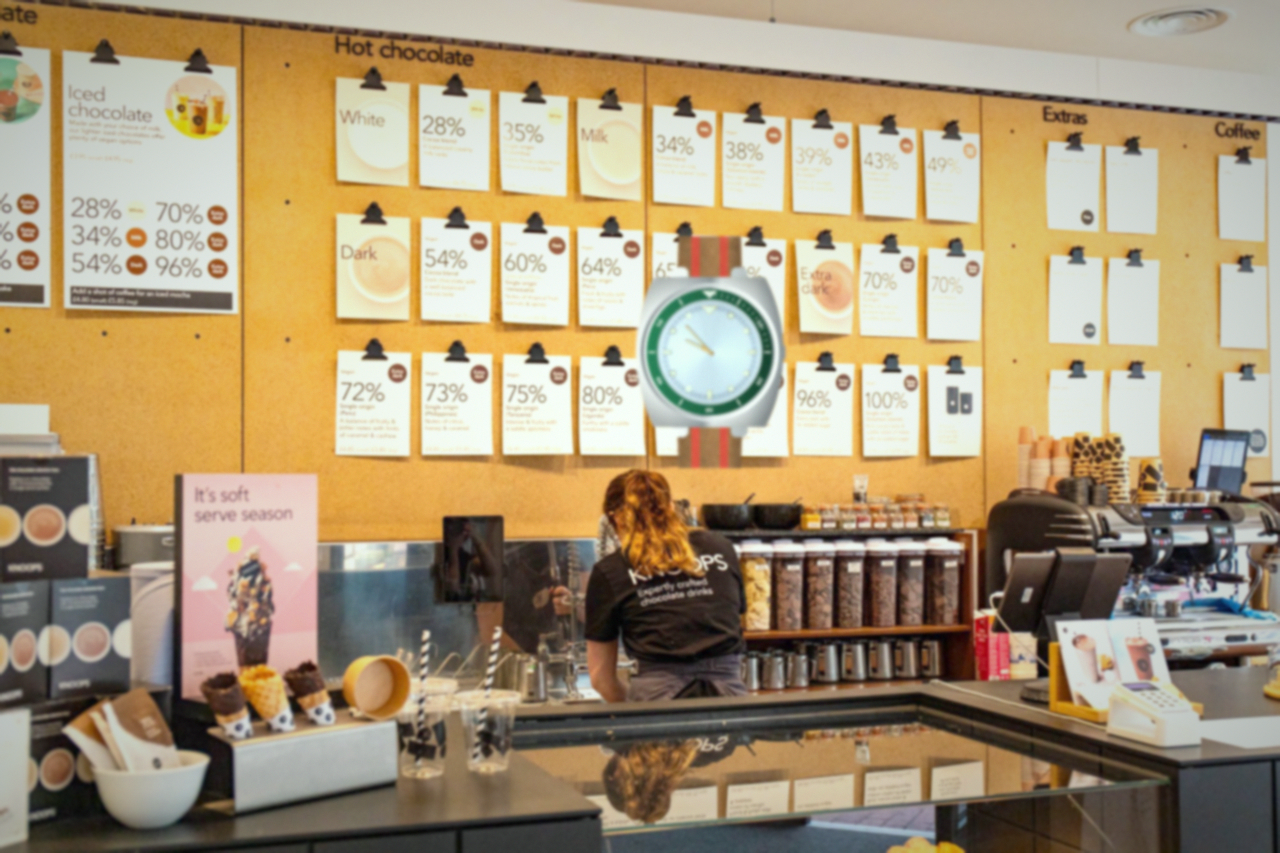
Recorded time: 9.53
